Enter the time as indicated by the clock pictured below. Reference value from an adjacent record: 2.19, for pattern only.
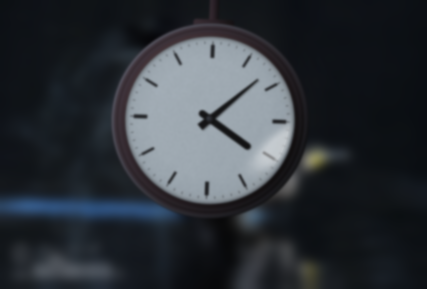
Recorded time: 4.08
